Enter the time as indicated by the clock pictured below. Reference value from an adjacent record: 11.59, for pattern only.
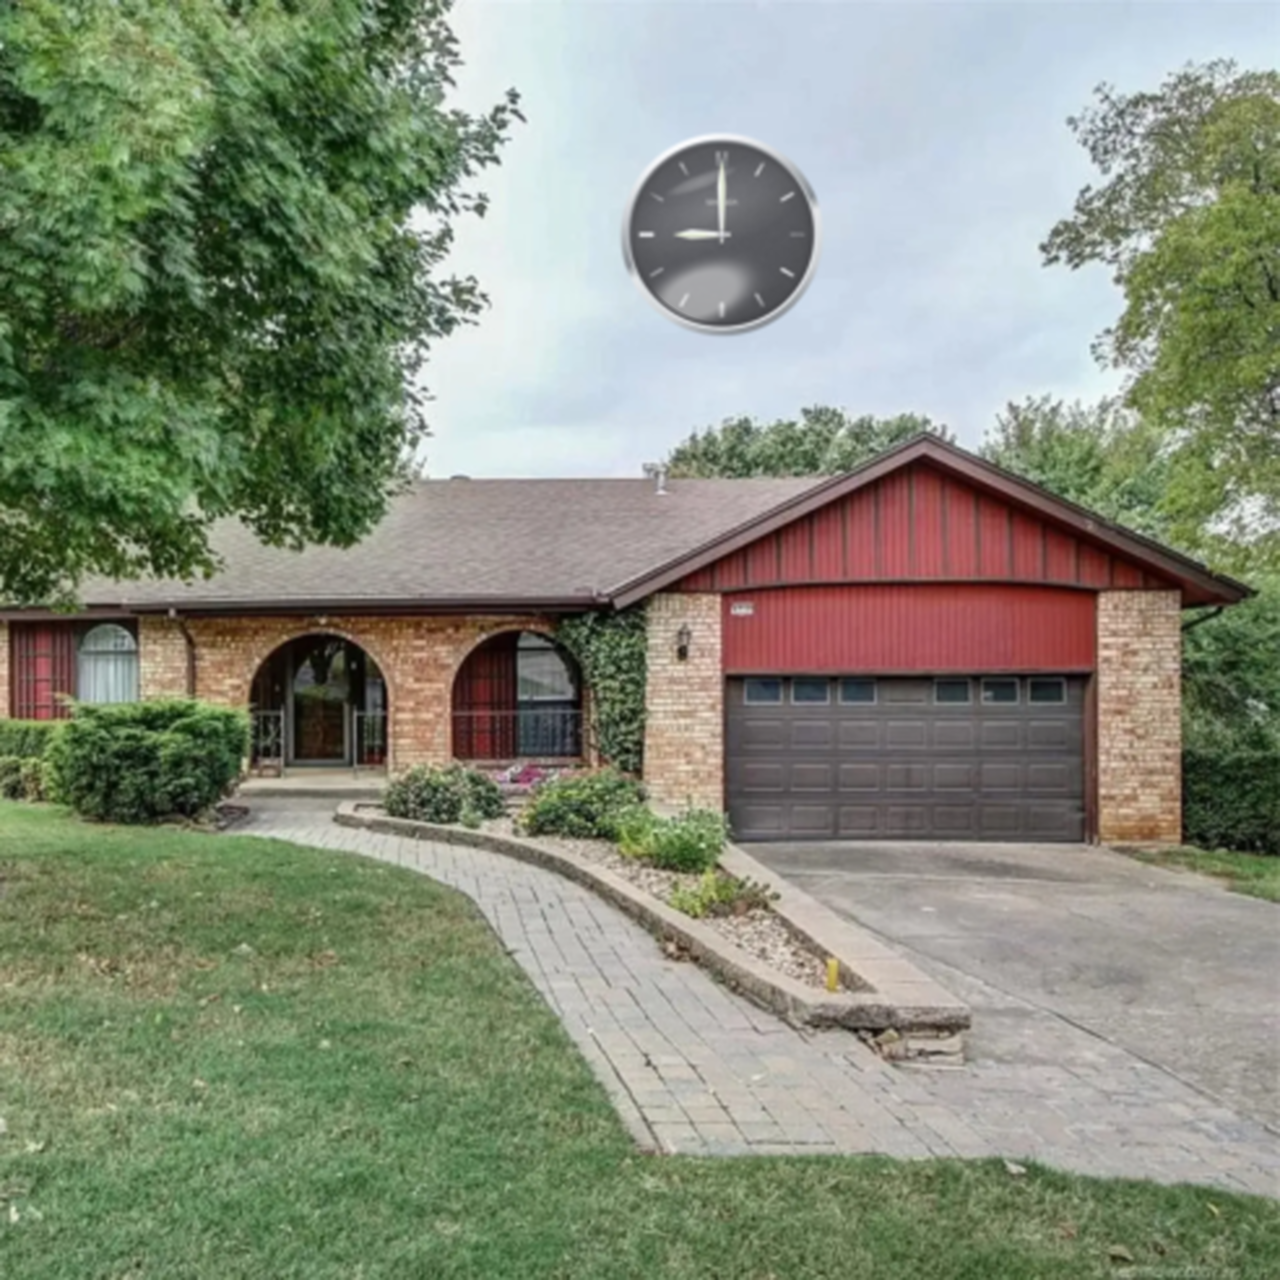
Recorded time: 9.00
